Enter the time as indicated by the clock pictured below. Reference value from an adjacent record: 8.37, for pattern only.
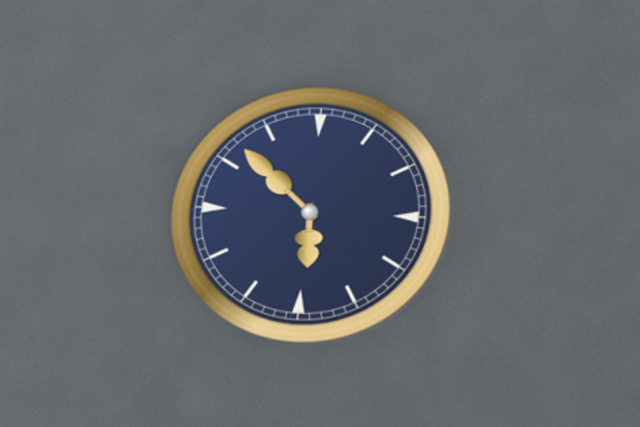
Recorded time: 5.52
